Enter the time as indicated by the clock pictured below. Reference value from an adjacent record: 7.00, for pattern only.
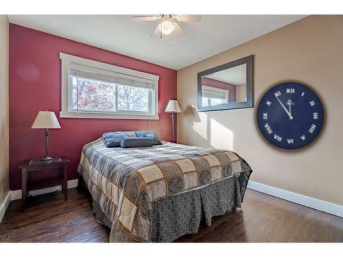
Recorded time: 11.54
